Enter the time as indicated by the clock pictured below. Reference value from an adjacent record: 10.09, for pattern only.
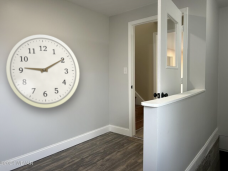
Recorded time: 9.10
